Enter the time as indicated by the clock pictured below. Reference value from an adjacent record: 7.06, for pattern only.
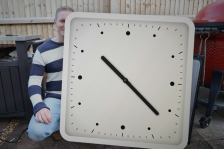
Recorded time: 10.22
